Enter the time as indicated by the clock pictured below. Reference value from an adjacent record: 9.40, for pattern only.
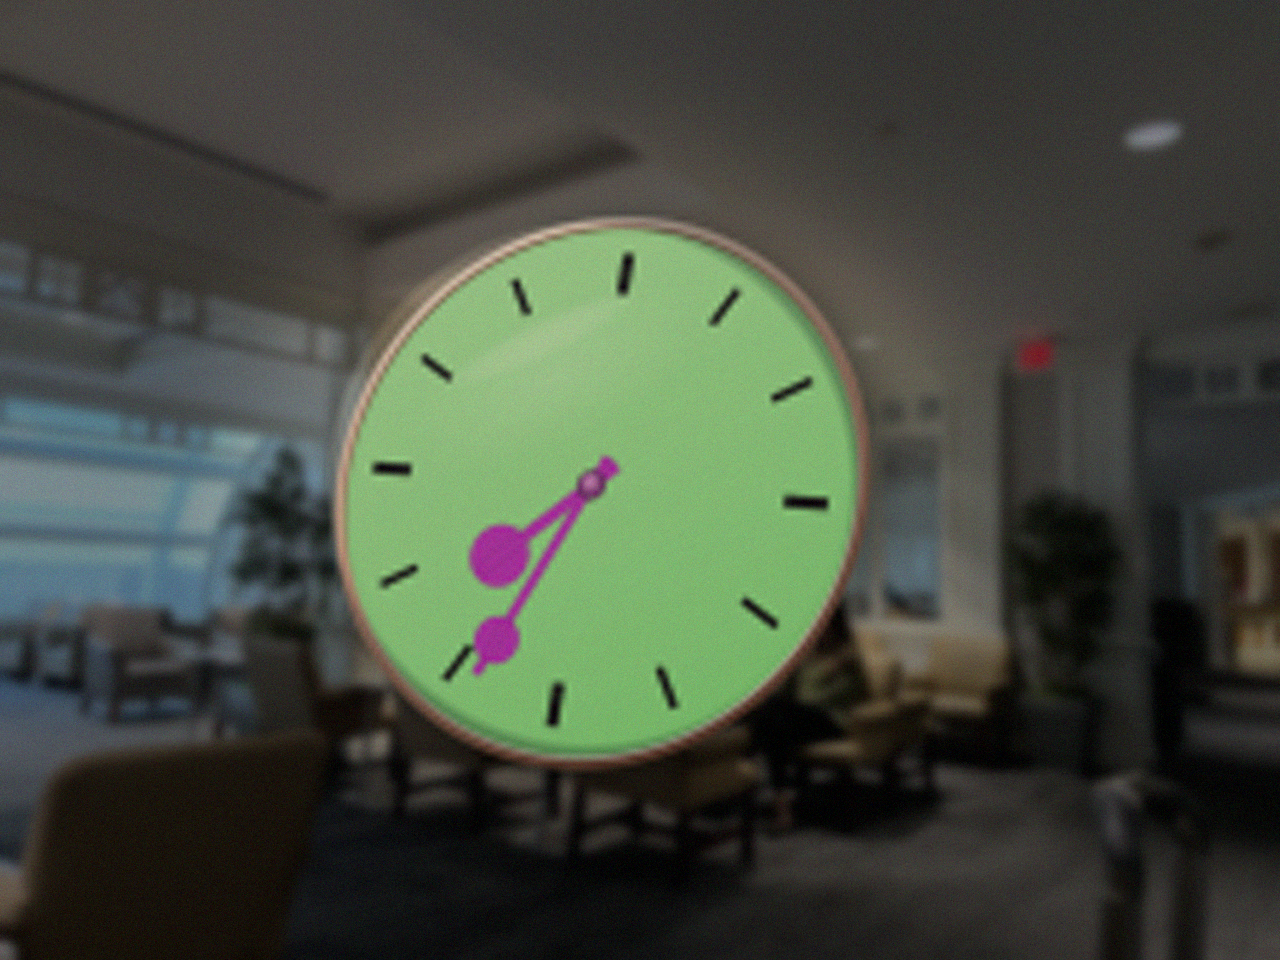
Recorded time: 7.34
